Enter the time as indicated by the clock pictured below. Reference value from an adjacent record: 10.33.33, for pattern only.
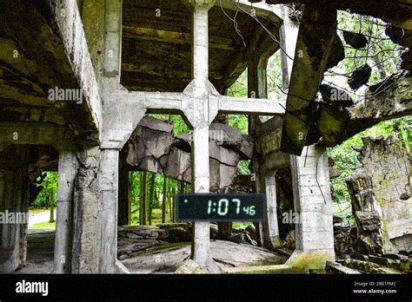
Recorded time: 1.07.46
